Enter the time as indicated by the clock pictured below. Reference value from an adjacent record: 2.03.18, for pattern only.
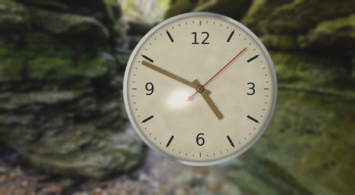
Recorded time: 4.49.08
